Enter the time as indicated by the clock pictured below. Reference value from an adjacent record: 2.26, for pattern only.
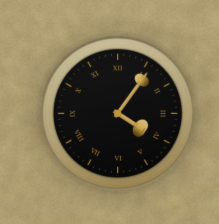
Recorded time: 4.06
